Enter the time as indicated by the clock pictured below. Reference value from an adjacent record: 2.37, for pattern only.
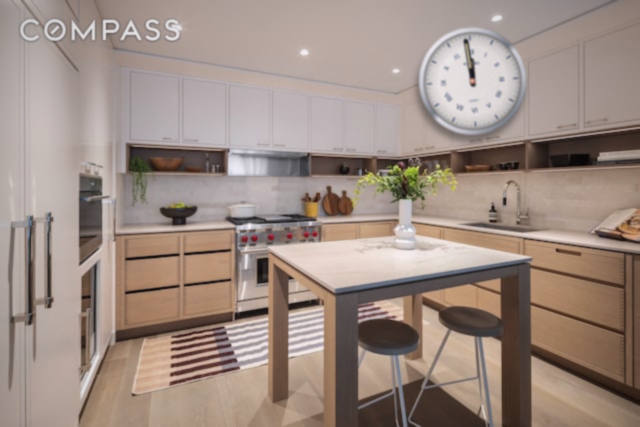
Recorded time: 11.59
